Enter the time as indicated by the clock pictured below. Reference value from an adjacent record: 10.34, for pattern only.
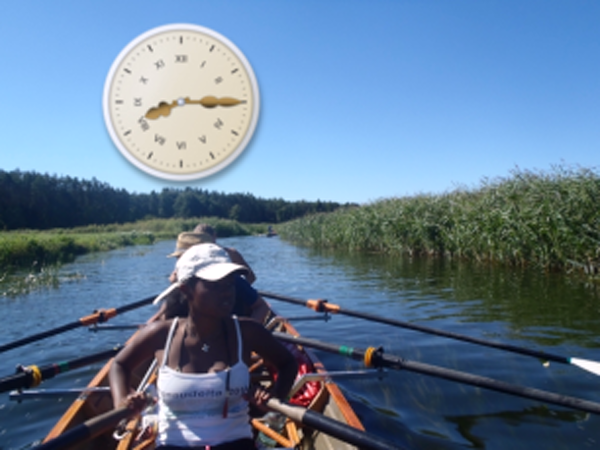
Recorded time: 8.15
